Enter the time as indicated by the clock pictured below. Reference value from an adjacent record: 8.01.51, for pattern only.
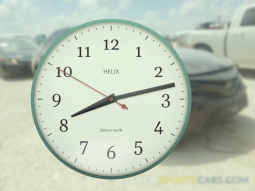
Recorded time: 8.12.50
